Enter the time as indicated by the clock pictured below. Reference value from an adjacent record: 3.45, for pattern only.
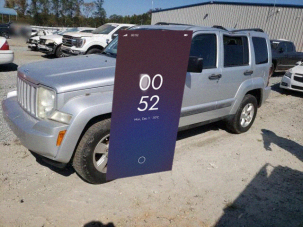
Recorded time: 0.52
